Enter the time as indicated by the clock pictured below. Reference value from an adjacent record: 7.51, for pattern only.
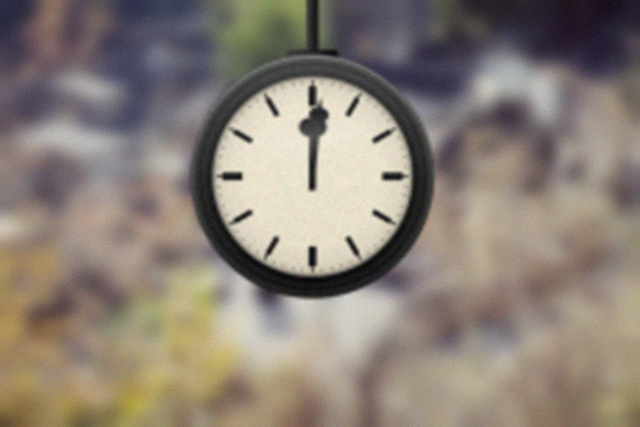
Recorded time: 12.01
